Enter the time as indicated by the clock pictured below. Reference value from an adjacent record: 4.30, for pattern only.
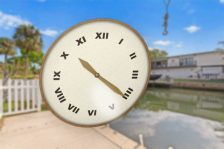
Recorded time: 10.21
